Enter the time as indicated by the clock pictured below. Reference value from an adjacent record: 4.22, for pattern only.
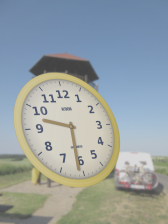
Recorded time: 9.31
